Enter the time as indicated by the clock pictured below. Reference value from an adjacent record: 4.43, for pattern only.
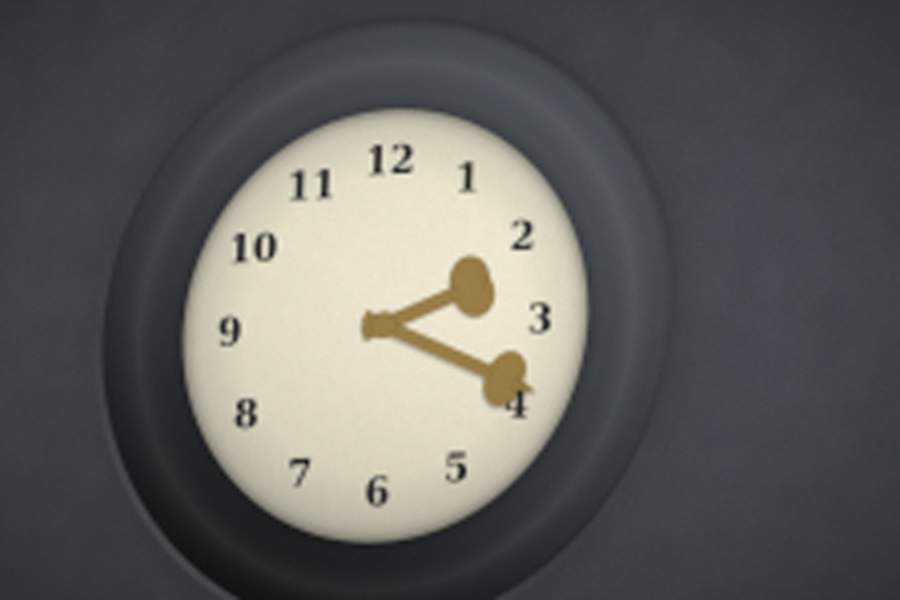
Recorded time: 2.19
